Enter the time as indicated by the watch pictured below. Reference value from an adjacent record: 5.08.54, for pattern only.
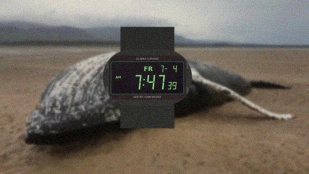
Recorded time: 7.47.39
